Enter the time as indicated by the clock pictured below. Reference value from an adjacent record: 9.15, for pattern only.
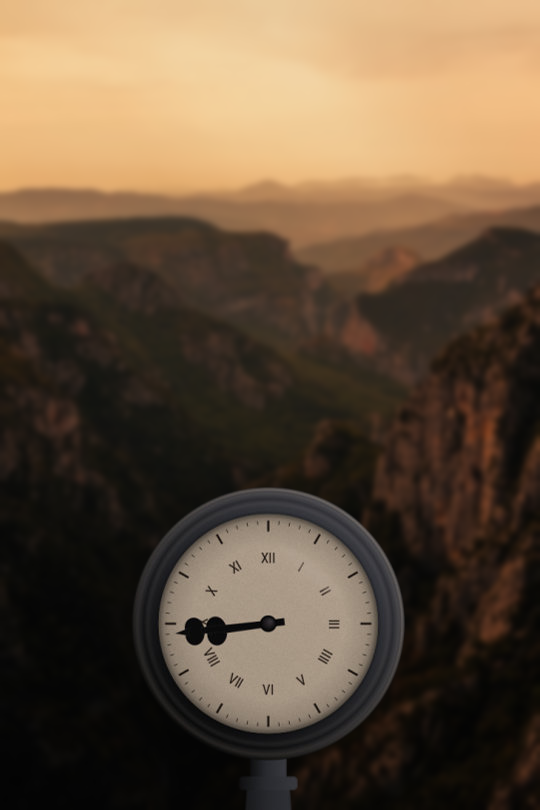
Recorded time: 8.44
